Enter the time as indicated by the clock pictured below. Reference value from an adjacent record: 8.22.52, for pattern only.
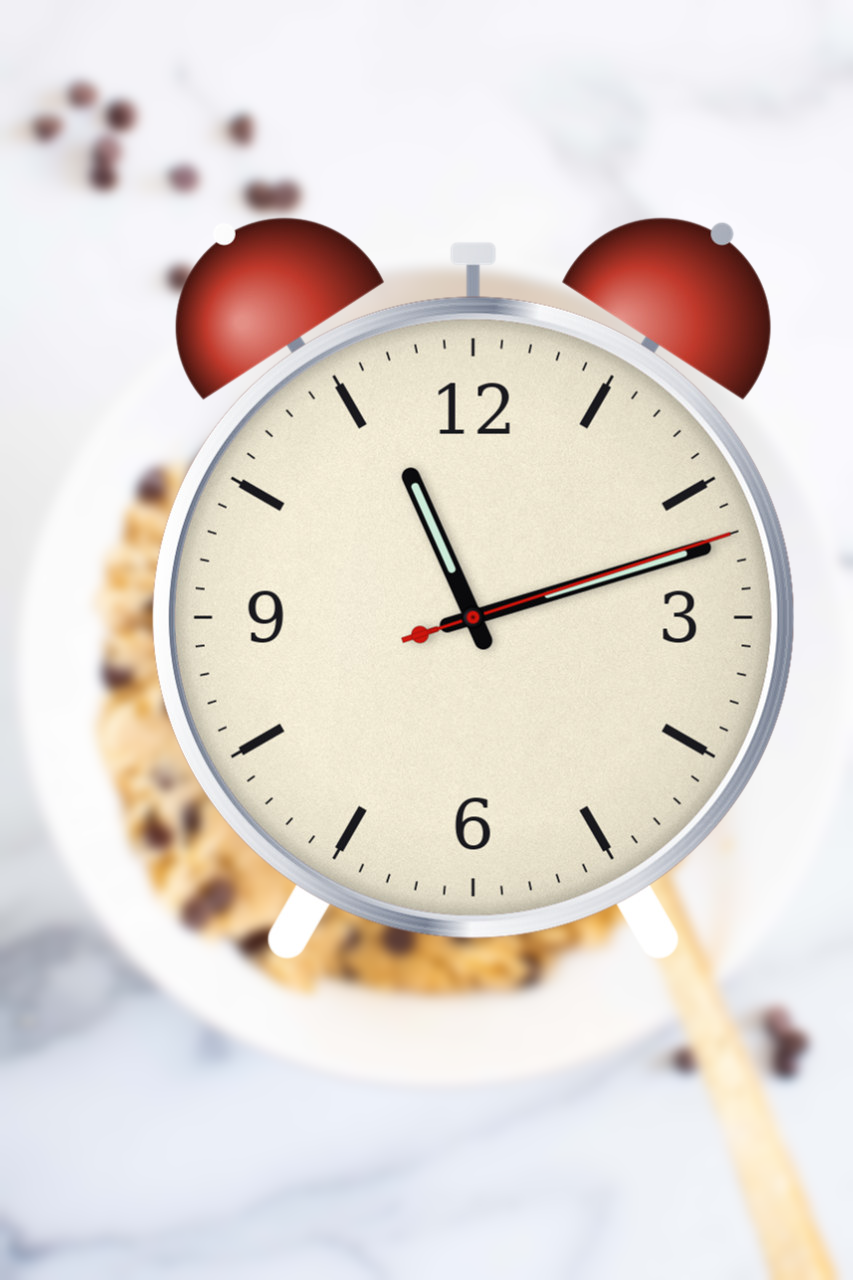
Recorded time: 11.12.12
